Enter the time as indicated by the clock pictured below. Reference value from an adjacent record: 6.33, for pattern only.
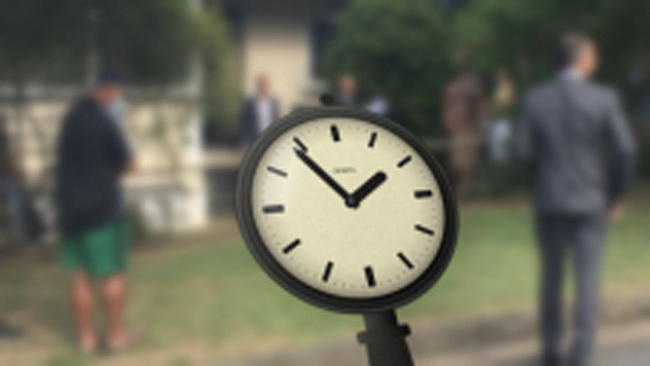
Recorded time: 1.54
